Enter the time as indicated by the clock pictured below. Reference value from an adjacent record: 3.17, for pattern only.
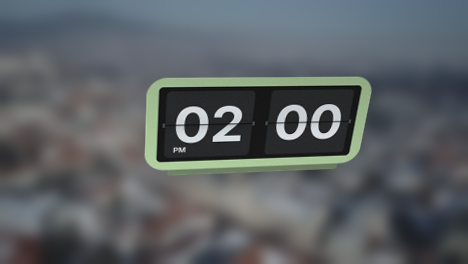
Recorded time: 2.00
